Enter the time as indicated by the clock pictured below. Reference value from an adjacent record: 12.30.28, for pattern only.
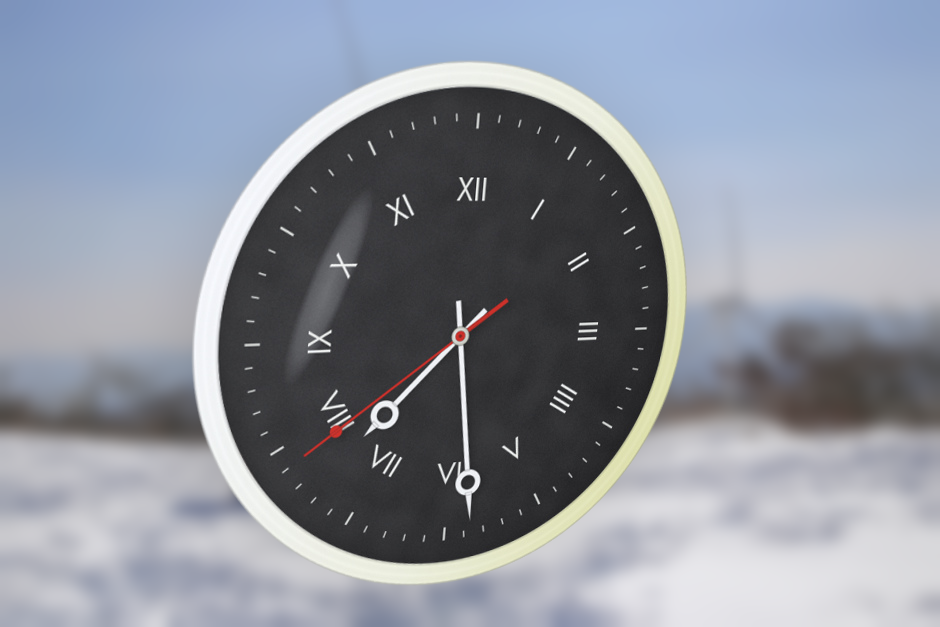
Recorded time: 7.28.39
